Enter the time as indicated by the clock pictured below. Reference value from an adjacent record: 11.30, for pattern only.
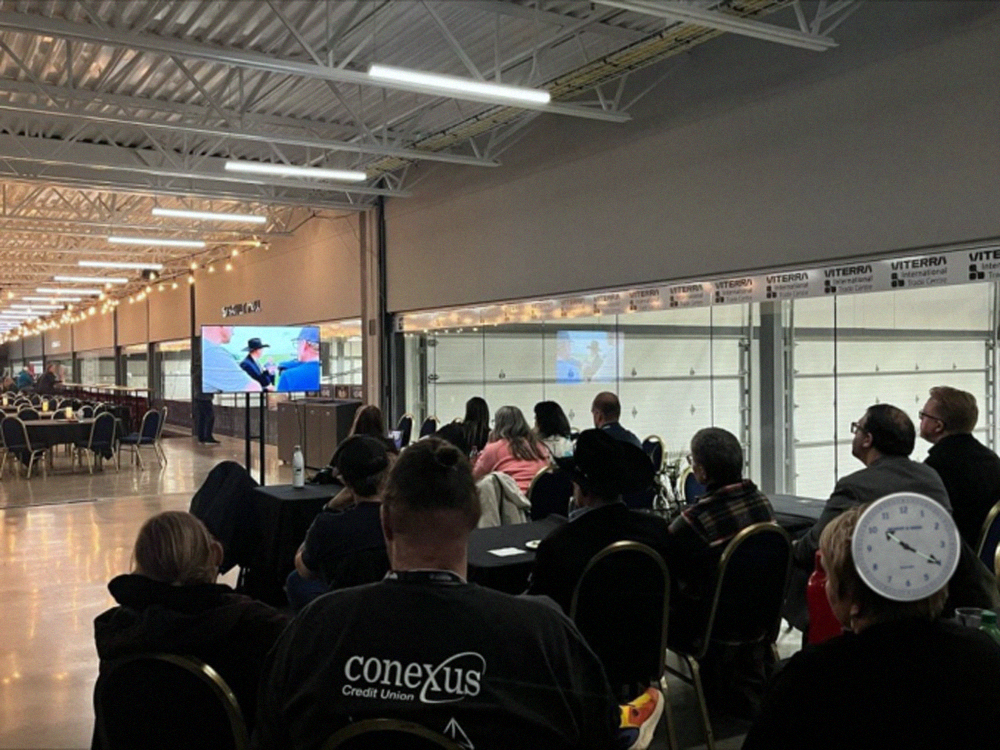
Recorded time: 10.20
